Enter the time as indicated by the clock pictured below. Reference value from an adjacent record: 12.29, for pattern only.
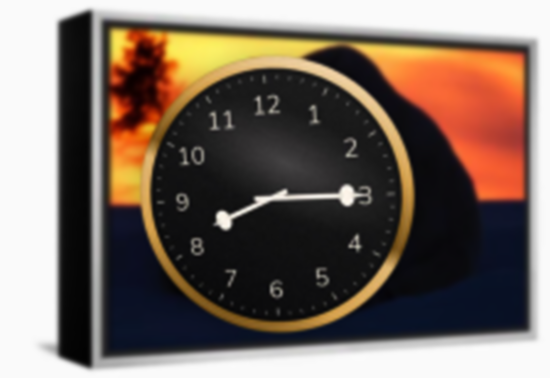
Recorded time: 8.15
